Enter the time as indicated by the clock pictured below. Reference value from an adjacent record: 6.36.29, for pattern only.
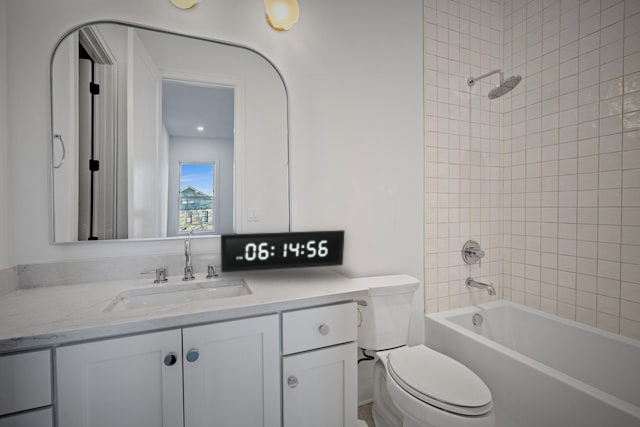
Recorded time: 6.14.56
